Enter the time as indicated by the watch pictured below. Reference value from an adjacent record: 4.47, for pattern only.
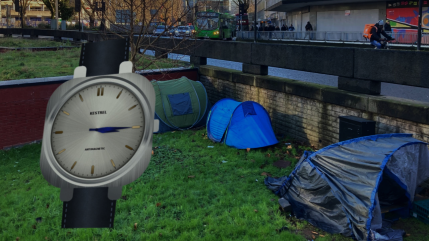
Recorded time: 3.15
